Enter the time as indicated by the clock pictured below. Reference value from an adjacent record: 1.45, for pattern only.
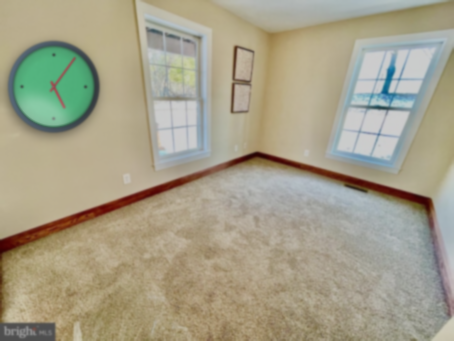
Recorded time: 5.06
